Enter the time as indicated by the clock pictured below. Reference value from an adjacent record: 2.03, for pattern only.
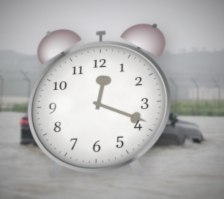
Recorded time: 12.19
